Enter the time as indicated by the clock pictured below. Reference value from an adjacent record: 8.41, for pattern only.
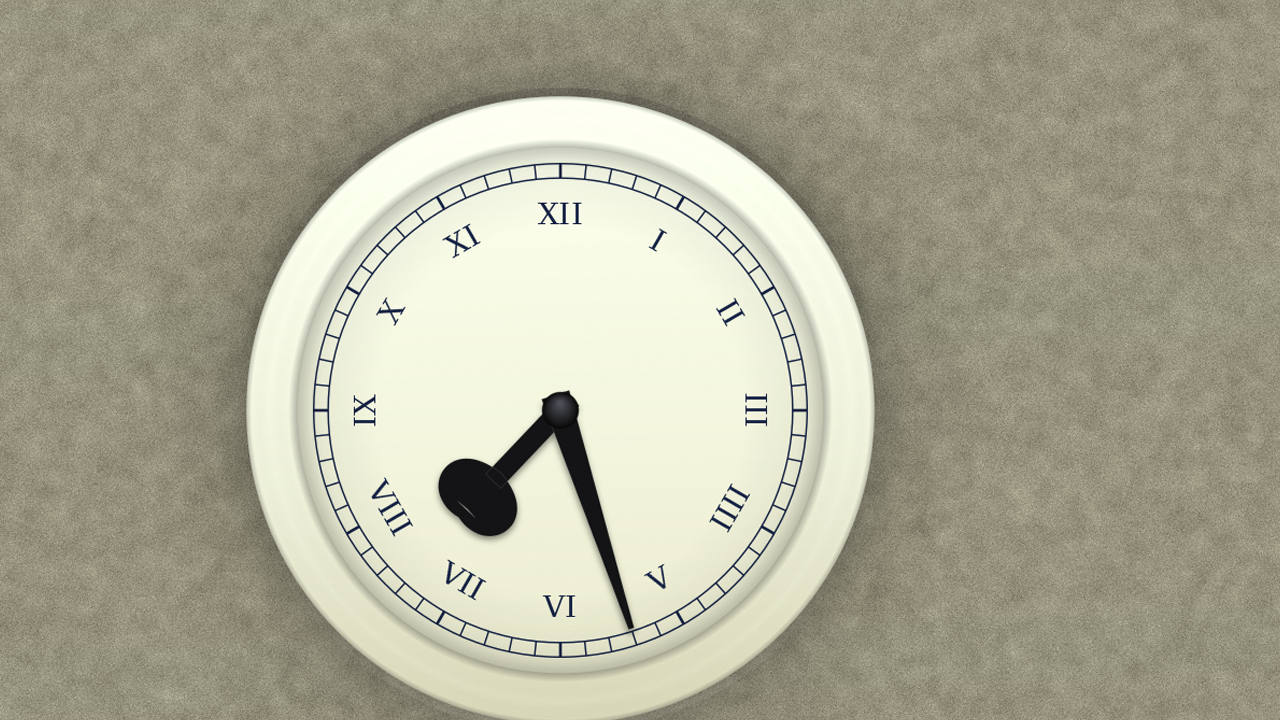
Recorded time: 7.27
